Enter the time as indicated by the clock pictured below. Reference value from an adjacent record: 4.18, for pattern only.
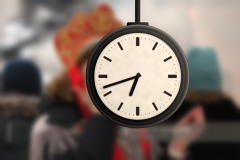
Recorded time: 6.42
